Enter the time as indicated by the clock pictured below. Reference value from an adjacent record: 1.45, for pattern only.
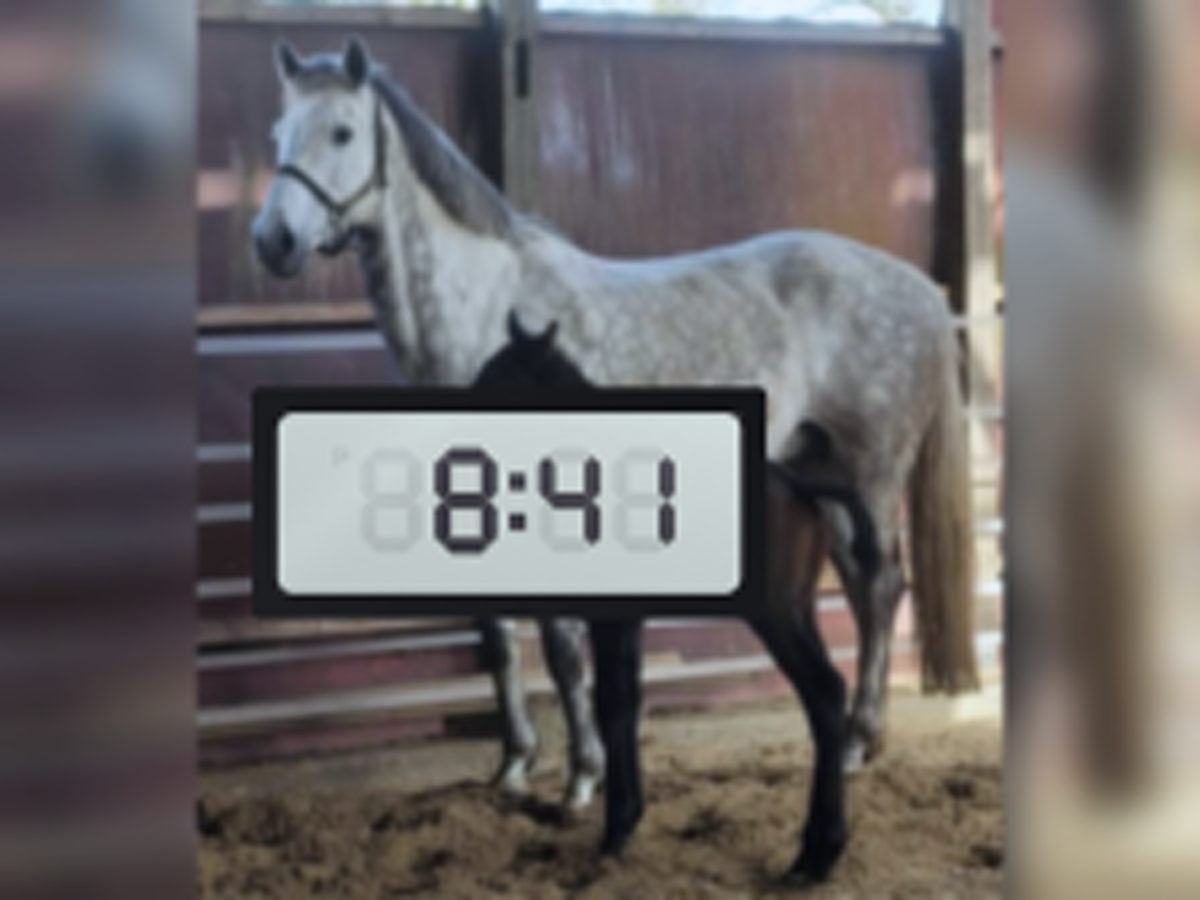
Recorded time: 8.41
